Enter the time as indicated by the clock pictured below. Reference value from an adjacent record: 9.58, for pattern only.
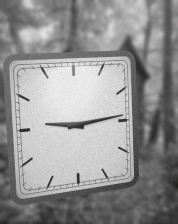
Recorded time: 9.14
